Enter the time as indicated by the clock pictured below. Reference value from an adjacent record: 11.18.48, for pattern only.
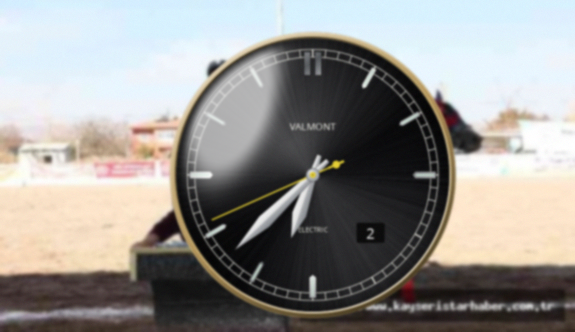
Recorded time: 6.37.41
